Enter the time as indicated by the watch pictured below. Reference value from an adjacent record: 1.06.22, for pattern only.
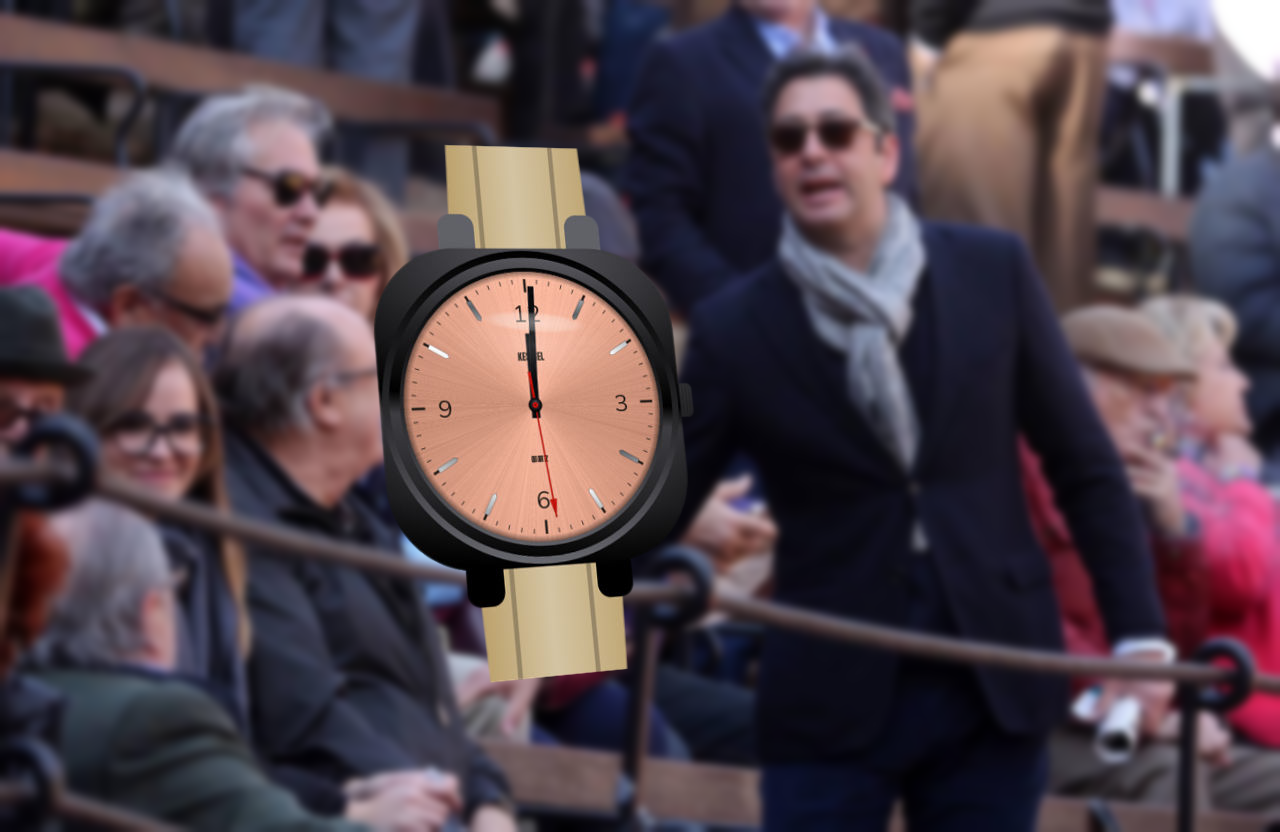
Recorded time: 12.00.29
